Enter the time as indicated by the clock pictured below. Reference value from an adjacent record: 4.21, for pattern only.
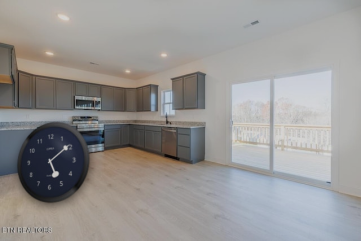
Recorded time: 5.09
